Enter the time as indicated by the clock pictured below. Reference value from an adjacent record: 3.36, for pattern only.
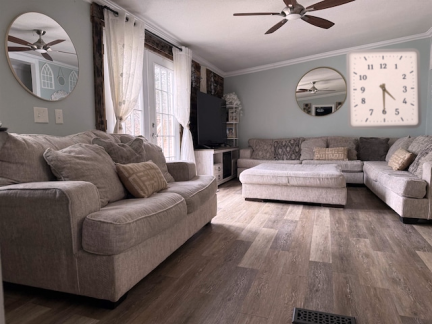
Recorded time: 4.30
